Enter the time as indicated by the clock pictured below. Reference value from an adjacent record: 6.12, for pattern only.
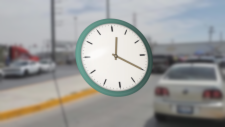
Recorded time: 12.20
